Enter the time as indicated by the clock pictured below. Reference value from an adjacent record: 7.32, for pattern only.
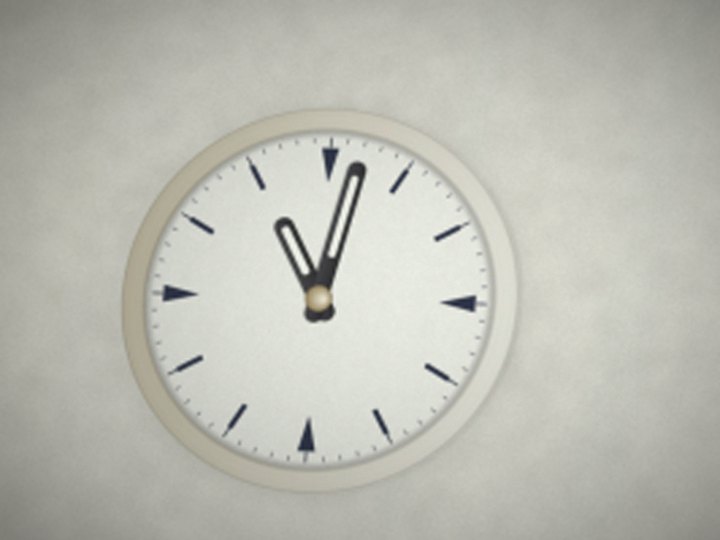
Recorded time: 11.02
